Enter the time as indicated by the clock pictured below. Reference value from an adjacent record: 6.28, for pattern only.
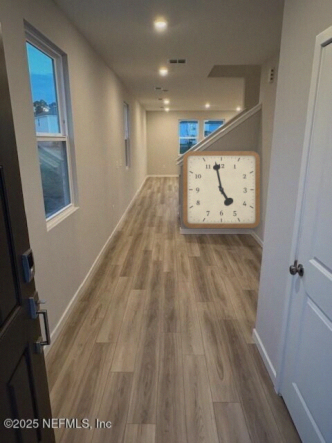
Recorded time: 4.58
